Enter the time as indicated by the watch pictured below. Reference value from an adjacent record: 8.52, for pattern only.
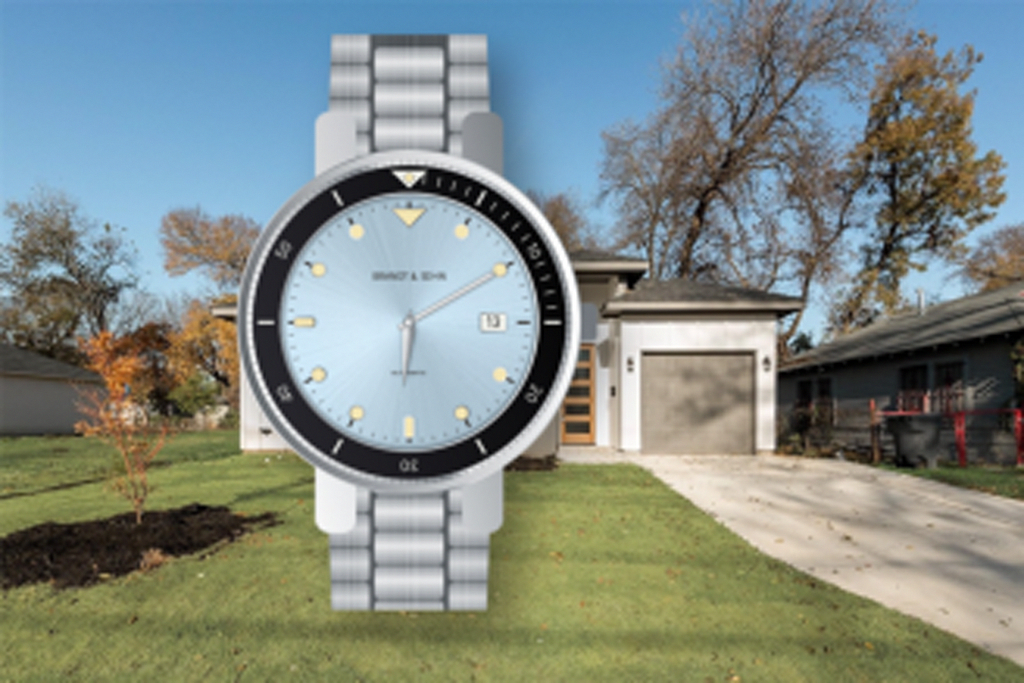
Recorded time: 6.10
